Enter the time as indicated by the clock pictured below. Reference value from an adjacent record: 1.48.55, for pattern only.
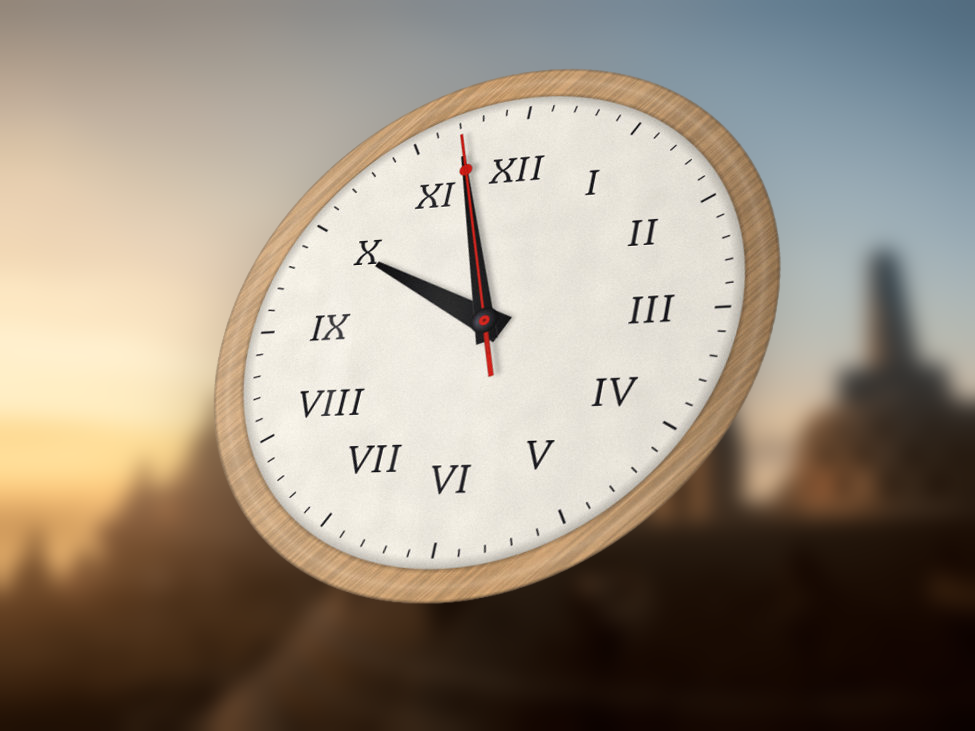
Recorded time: 9.56.57
